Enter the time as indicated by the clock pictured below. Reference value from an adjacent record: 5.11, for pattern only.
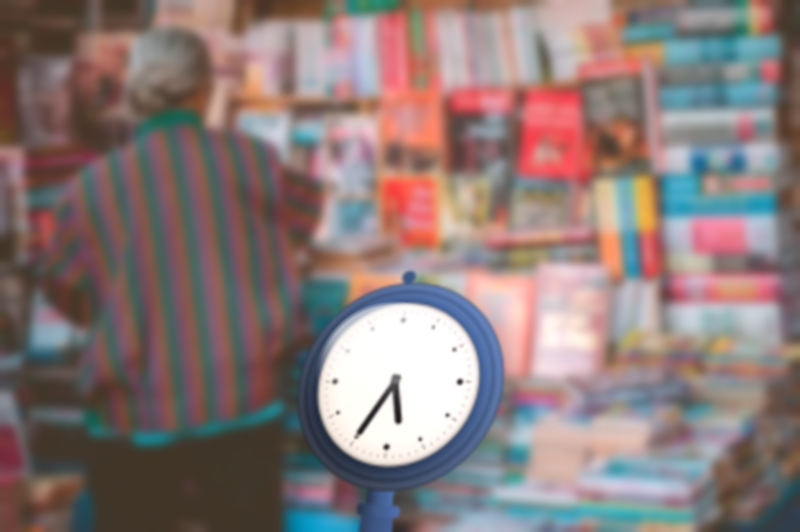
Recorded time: 5.35
